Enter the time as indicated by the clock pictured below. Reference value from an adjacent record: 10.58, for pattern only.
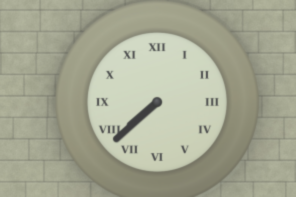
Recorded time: 7.38
